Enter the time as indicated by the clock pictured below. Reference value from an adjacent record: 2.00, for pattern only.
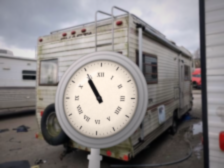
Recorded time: 10.55
